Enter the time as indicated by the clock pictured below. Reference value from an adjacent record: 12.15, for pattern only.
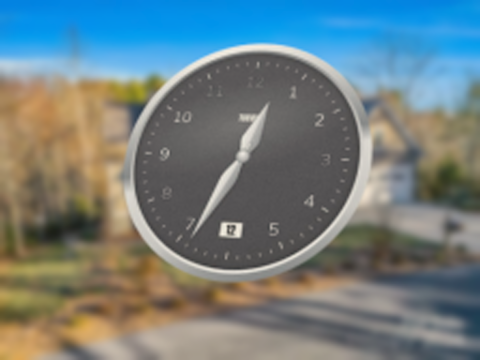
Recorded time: 12.34
